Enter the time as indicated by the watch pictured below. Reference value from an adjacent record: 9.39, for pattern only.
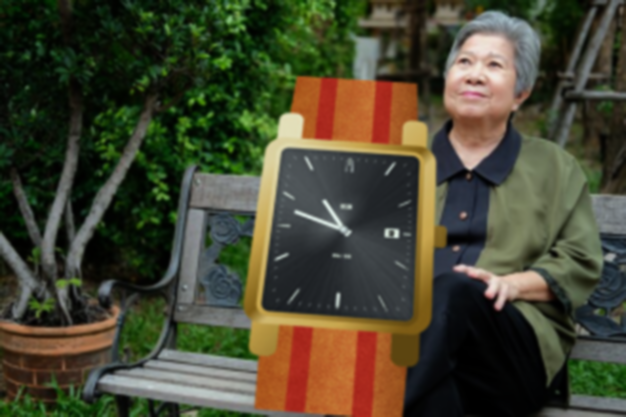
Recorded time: 10.48
